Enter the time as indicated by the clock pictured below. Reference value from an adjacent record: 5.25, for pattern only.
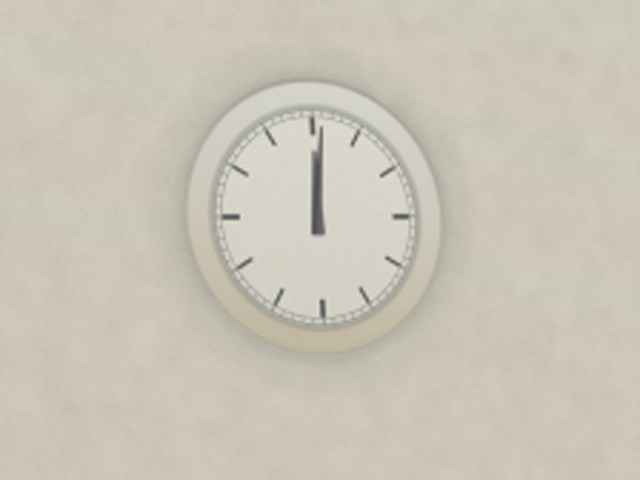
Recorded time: 12.01
